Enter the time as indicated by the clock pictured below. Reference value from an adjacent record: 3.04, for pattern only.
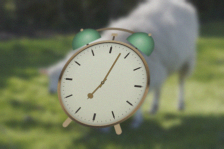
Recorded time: 7.03
